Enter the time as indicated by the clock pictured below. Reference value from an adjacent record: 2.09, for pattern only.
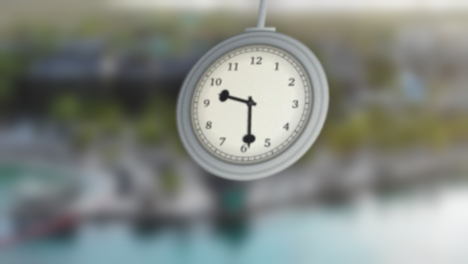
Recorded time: 9.29
